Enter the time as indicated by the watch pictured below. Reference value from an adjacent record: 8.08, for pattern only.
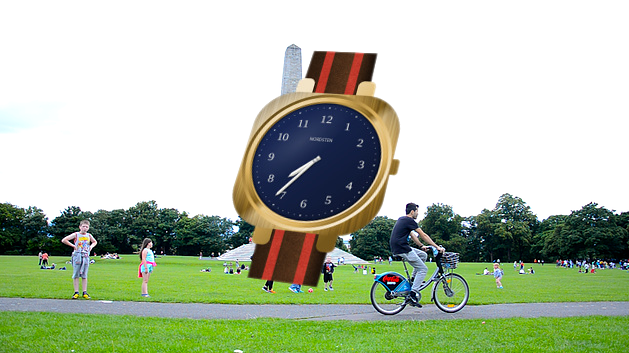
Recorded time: 7.36
